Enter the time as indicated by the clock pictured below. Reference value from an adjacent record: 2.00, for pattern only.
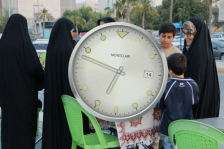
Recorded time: 6.48
